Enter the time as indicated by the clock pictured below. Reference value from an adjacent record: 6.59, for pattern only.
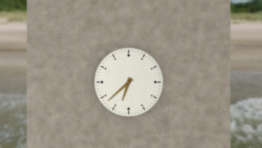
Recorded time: 6.38
